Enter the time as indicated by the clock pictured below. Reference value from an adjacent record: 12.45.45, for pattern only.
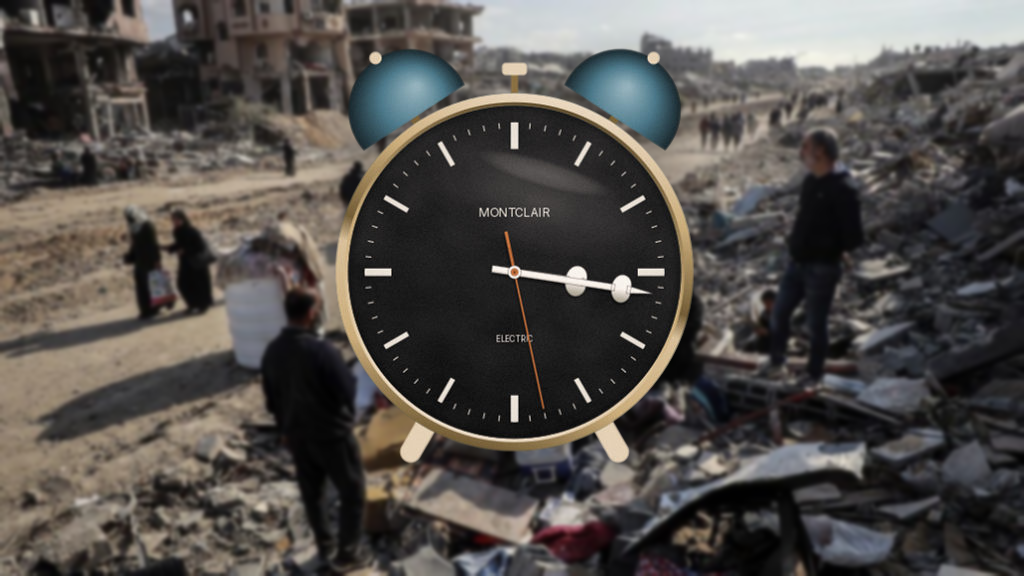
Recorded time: 3.16.28
